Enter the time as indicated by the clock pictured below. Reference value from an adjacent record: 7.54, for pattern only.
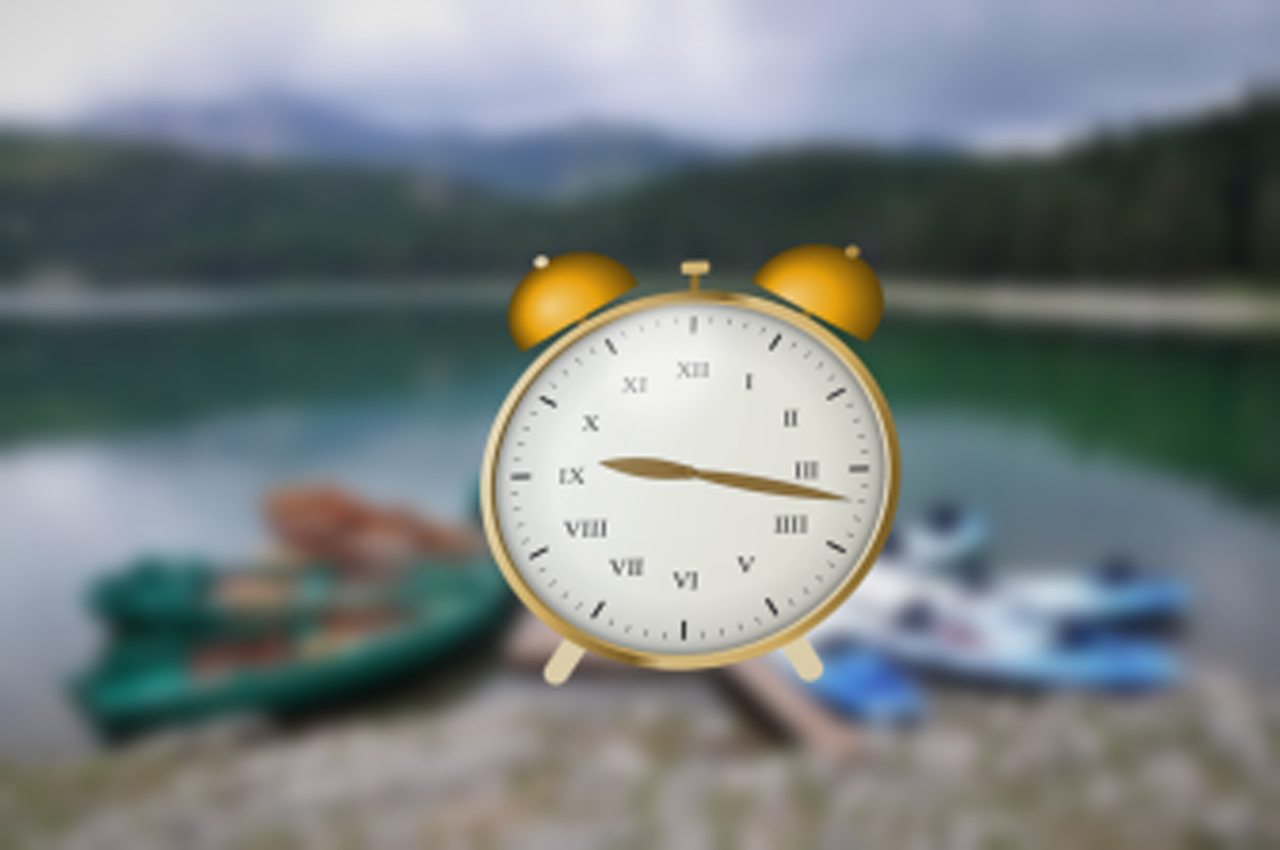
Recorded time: 9.17
